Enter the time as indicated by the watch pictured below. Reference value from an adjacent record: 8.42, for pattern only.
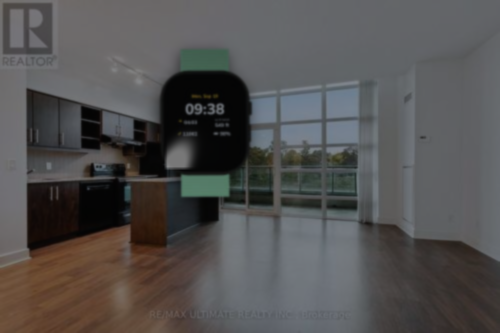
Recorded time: 9.38
